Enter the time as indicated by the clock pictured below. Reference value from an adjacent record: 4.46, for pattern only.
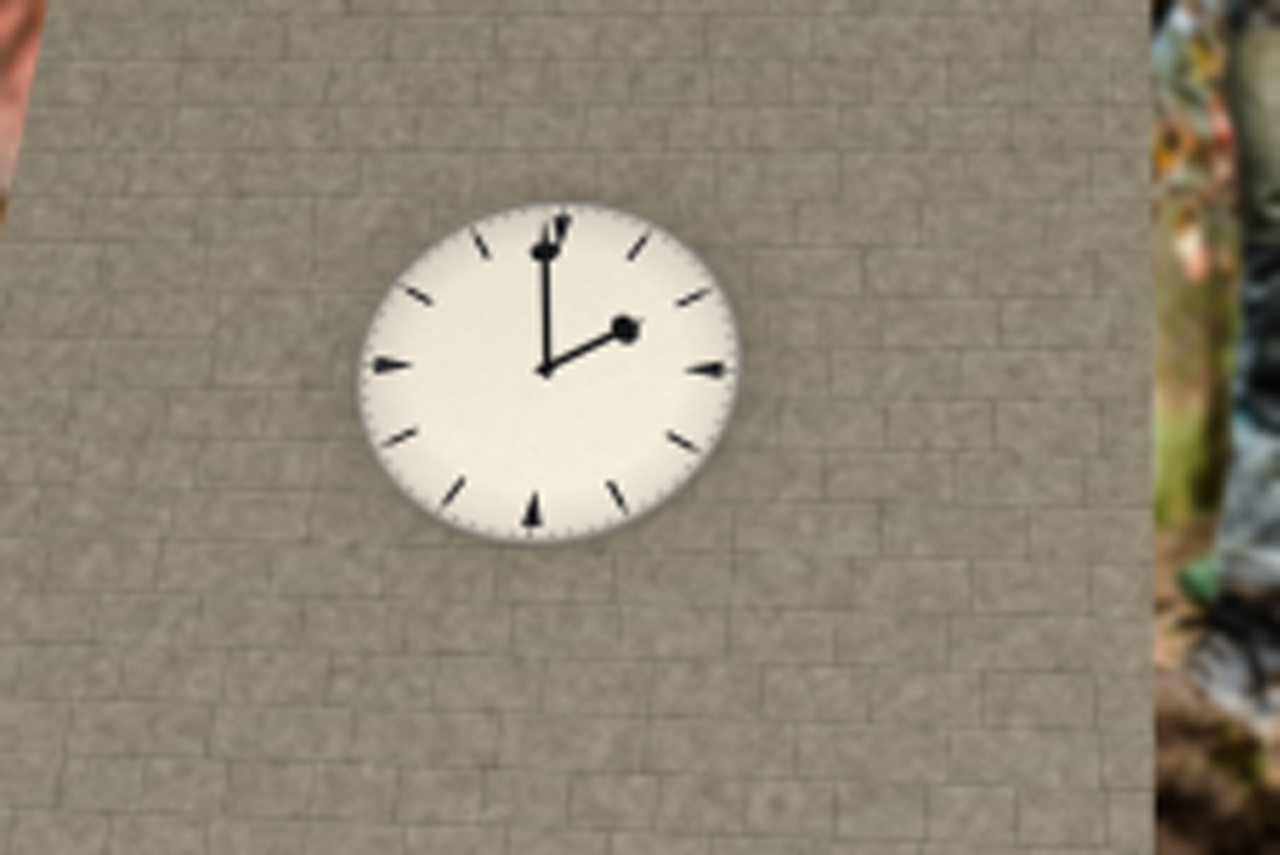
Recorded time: 1.59
